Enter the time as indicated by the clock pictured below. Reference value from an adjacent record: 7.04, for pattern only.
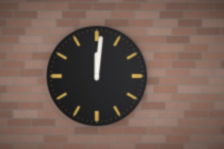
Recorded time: 12.01
